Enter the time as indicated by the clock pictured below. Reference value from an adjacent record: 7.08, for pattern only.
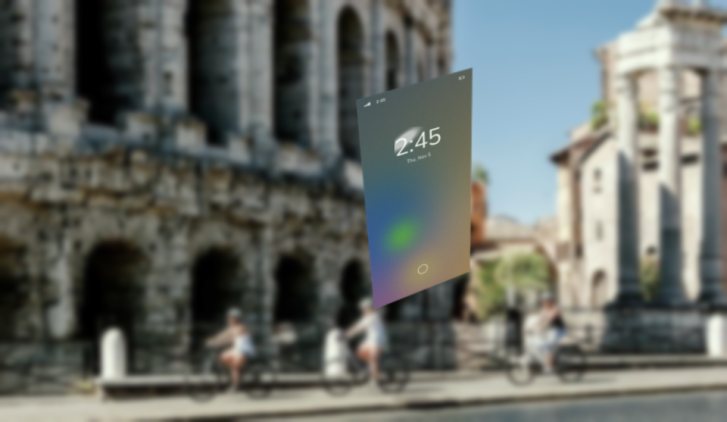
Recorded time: 2.45
